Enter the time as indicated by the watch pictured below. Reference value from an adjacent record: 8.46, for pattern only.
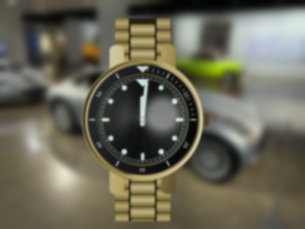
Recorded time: 12.01
